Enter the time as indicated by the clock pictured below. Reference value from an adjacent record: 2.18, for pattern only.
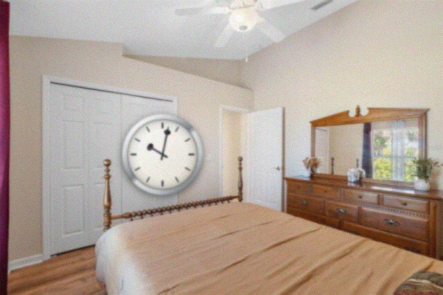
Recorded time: 10.02
